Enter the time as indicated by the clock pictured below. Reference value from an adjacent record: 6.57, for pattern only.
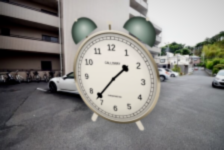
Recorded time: 1.37
